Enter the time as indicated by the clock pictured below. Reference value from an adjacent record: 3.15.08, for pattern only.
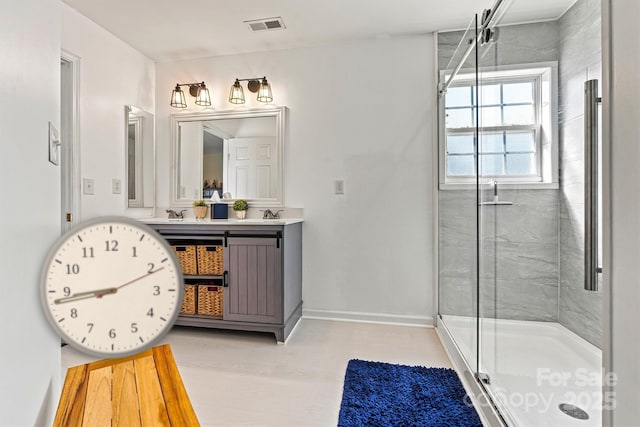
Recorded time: 8.43.11
